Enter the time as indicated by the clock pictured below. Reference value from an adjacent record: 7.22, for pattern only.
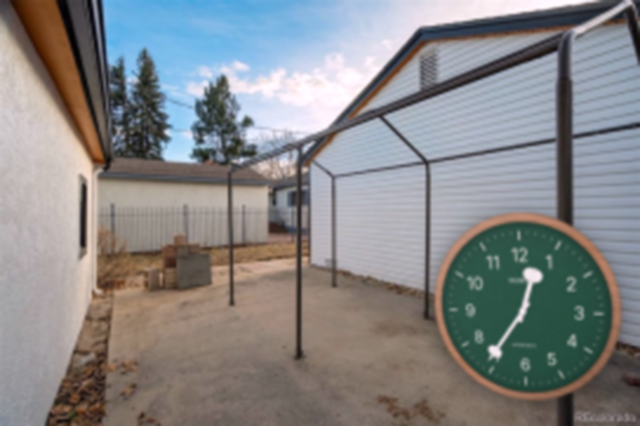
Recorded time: 12.36
